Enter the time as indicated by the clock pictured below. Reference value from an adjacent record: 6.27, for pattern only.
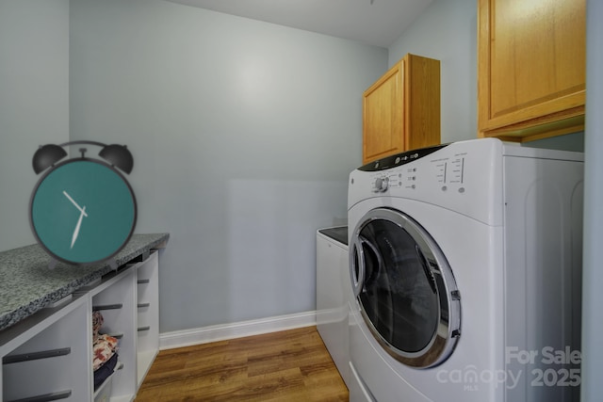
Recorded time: 10.33
